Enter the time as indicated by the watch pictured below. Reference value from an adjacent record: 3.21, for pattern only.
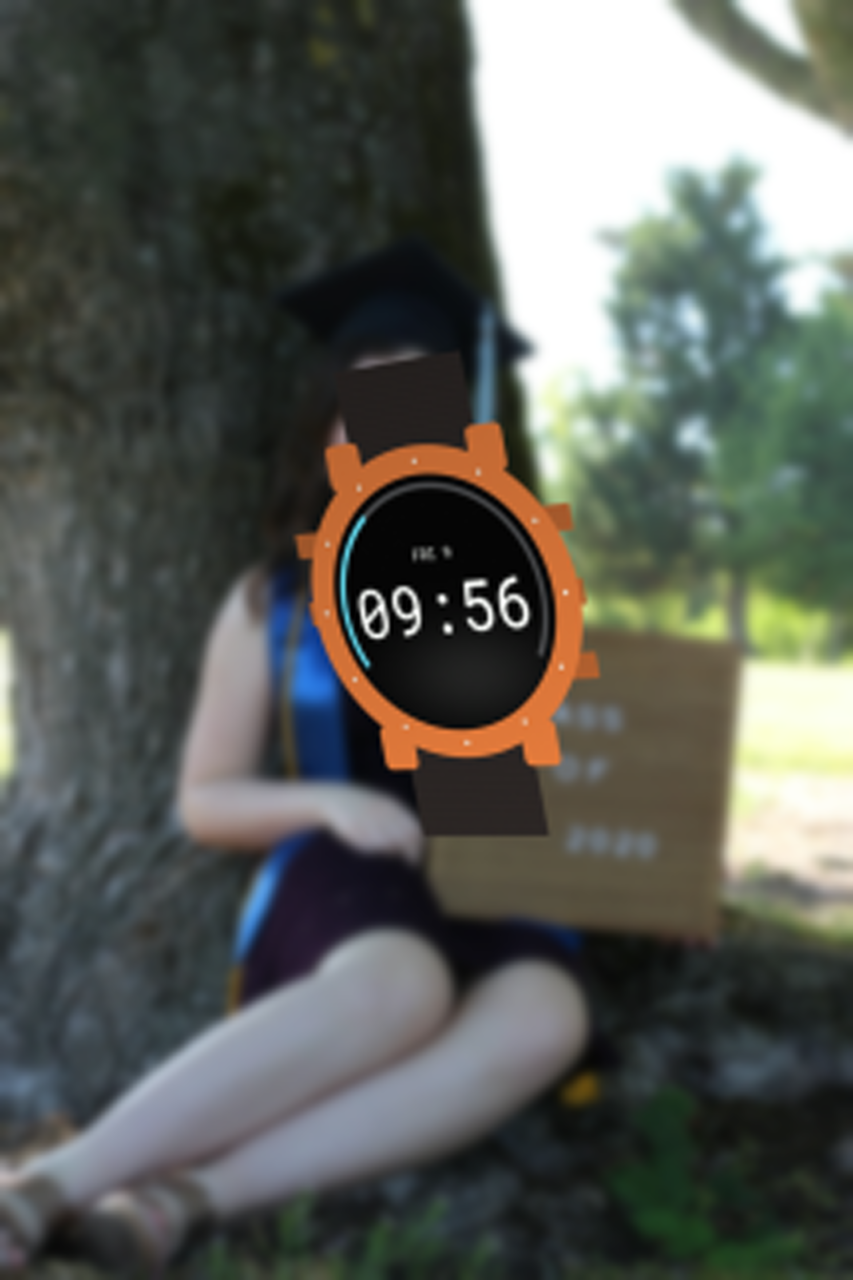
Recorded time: 9.56
